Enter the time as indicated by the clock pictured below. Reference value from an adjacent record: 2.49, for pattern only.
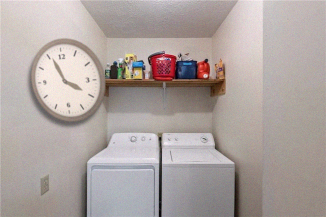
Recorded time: 3.56
